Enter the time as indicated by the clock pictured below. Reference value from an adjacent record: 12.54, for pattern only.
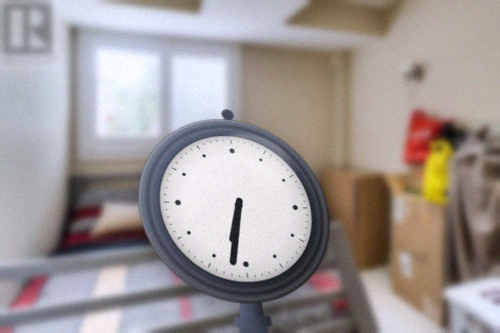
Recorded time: 6.32
